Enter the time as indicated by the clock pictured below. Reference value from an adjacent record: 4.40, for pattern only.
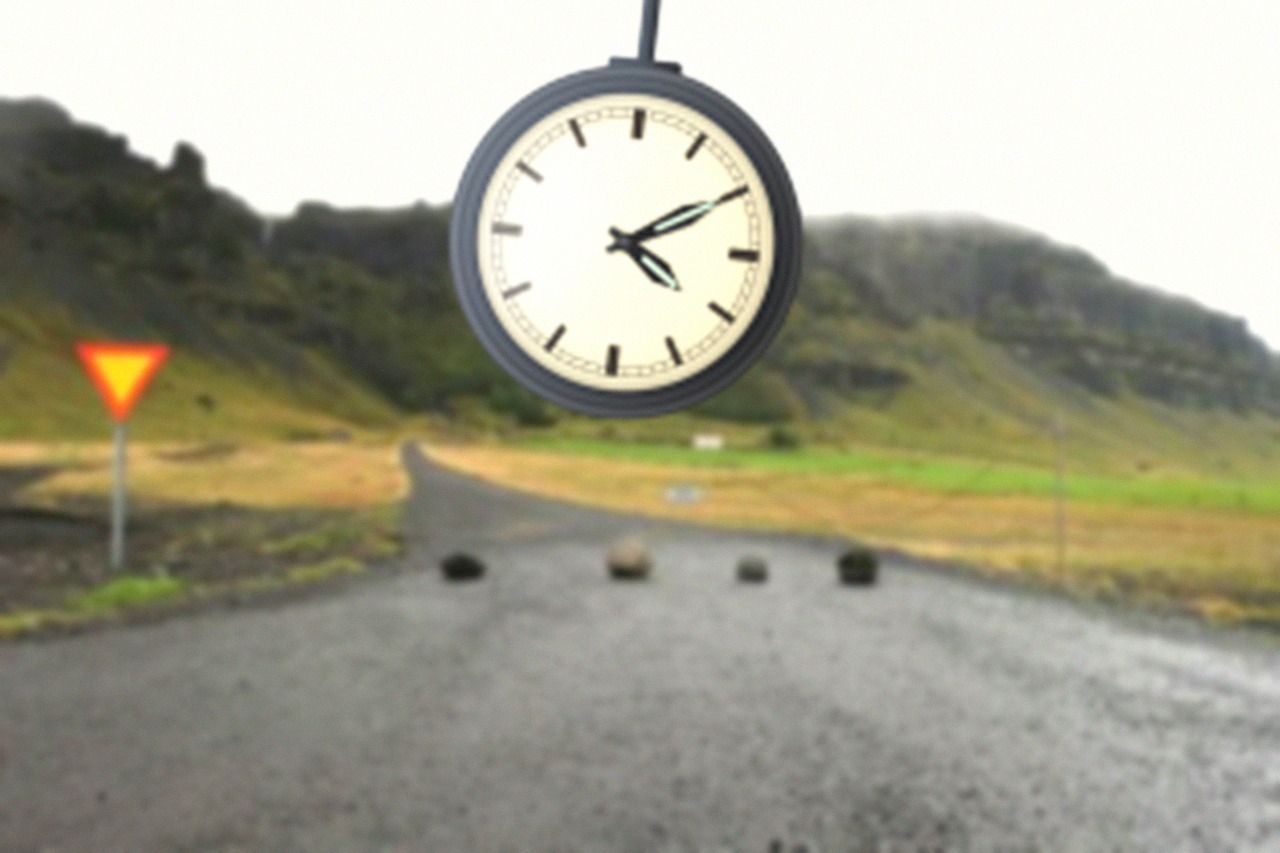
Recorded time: 4.10
